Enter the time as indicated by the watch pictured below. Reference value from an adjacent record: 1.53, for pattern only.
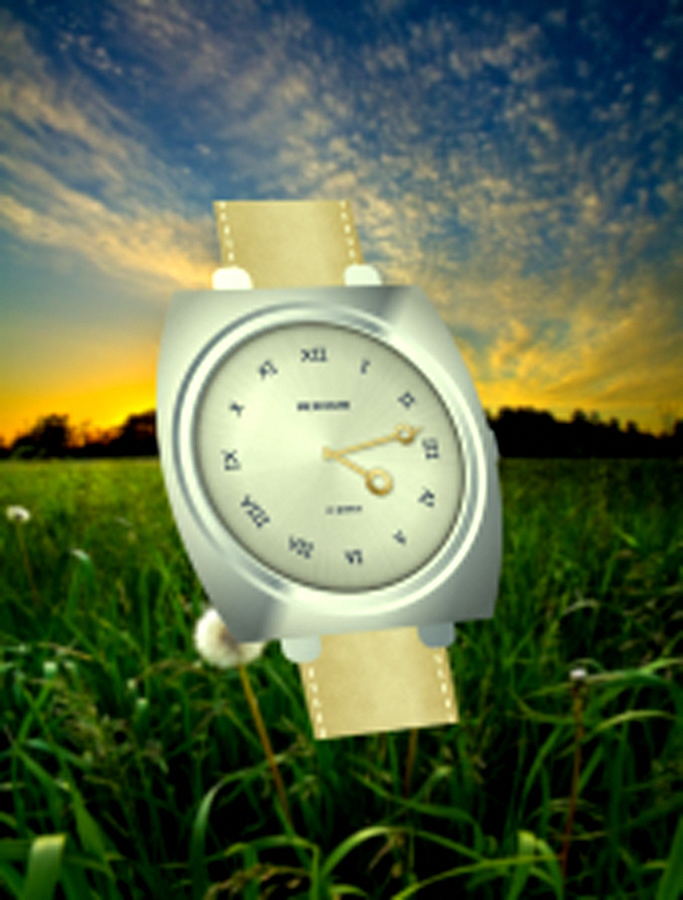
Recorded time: 4.13
